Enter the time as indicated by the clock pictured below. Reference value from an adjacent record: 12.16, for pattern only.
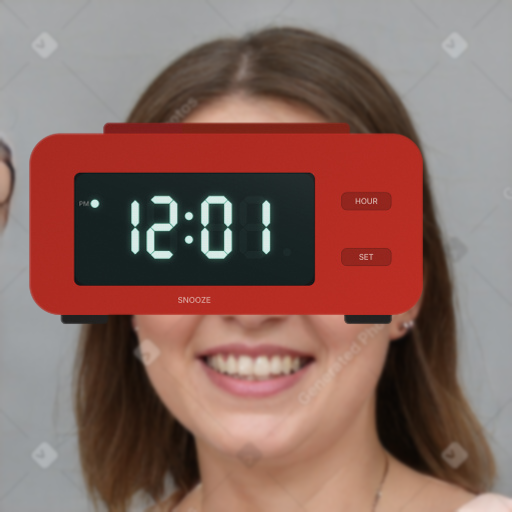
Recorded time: 12.01
